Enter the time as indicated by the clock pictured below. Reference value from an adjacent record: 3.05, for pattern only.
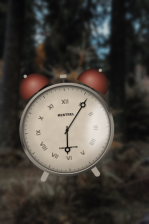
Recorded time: 6.06
